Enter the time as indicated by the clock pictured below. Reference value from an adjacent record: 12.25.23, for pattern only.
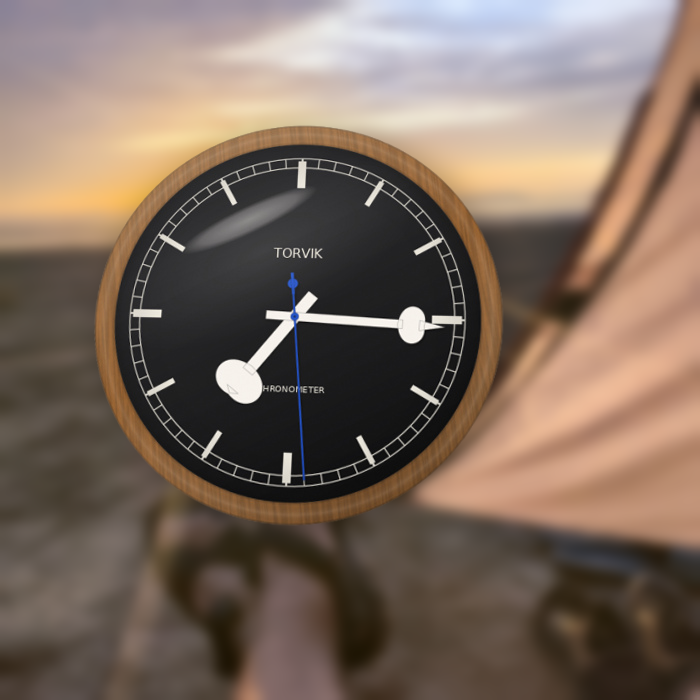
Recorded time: 7.15.29
